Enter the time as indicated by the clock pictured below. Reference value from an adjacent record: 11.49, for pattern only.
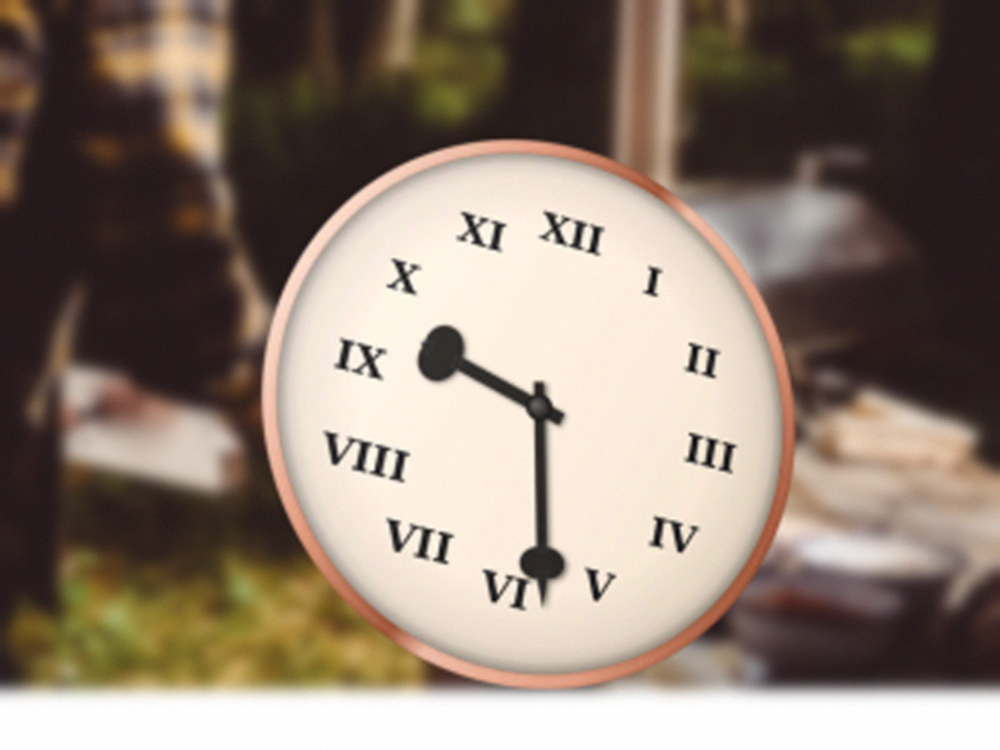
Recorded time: 9.28
